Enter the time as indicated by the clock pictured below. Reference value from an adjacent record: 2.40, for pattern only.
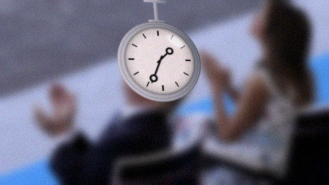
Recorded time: 1.34
